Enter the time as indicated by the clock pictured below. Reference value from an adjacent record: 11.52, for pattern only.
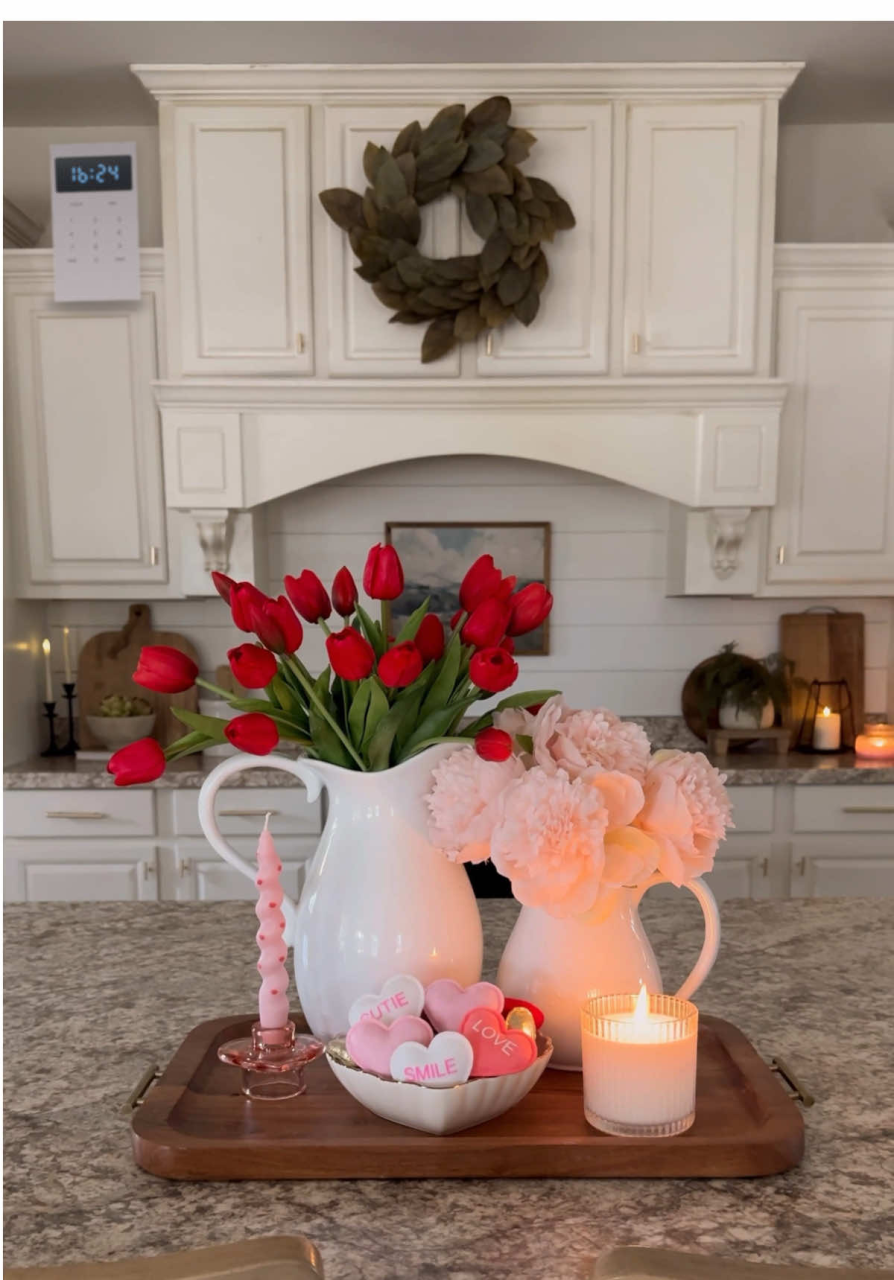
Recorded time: 16.24
